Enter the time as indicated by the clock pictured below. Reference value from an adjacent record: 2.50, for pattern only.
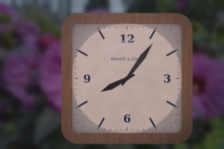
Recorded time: 8.06
